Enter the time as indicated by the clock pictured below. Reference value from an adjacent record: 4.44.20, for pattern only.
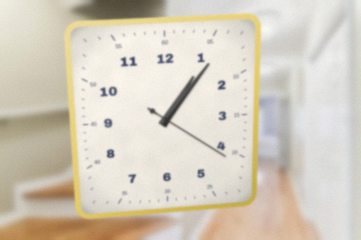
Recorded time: 1.06.21
